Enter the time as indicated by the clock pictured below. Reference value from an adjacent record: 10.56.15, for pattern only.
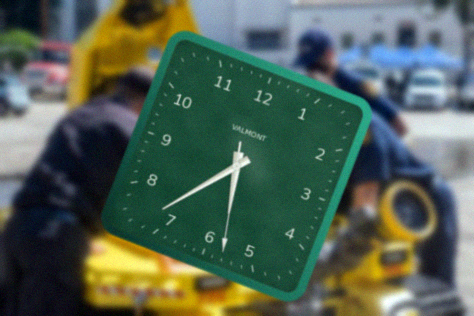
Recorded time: 5.36.28
